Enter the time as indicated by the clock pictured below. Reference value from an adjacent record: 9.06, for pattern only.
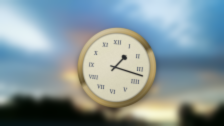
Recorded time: 1.17
